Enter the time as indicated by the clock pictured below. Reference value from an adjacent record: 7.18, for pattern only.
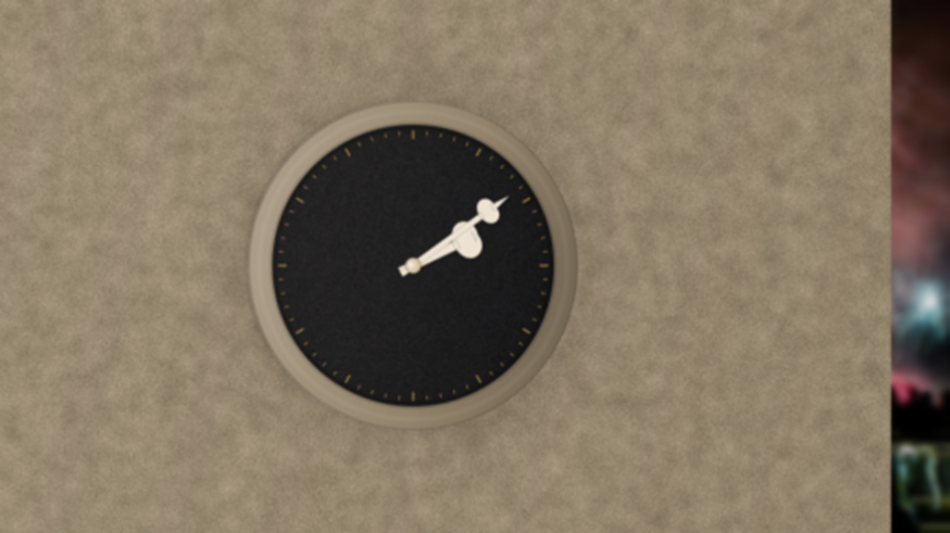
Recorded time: 2.09
